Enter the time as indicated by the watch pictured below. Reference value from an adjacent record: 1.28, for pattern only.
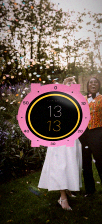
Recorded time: 13.13
